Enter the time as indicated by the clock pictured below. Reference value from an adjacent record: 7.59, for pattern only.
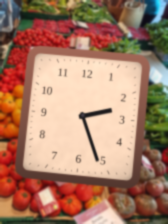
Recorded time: 2.26
